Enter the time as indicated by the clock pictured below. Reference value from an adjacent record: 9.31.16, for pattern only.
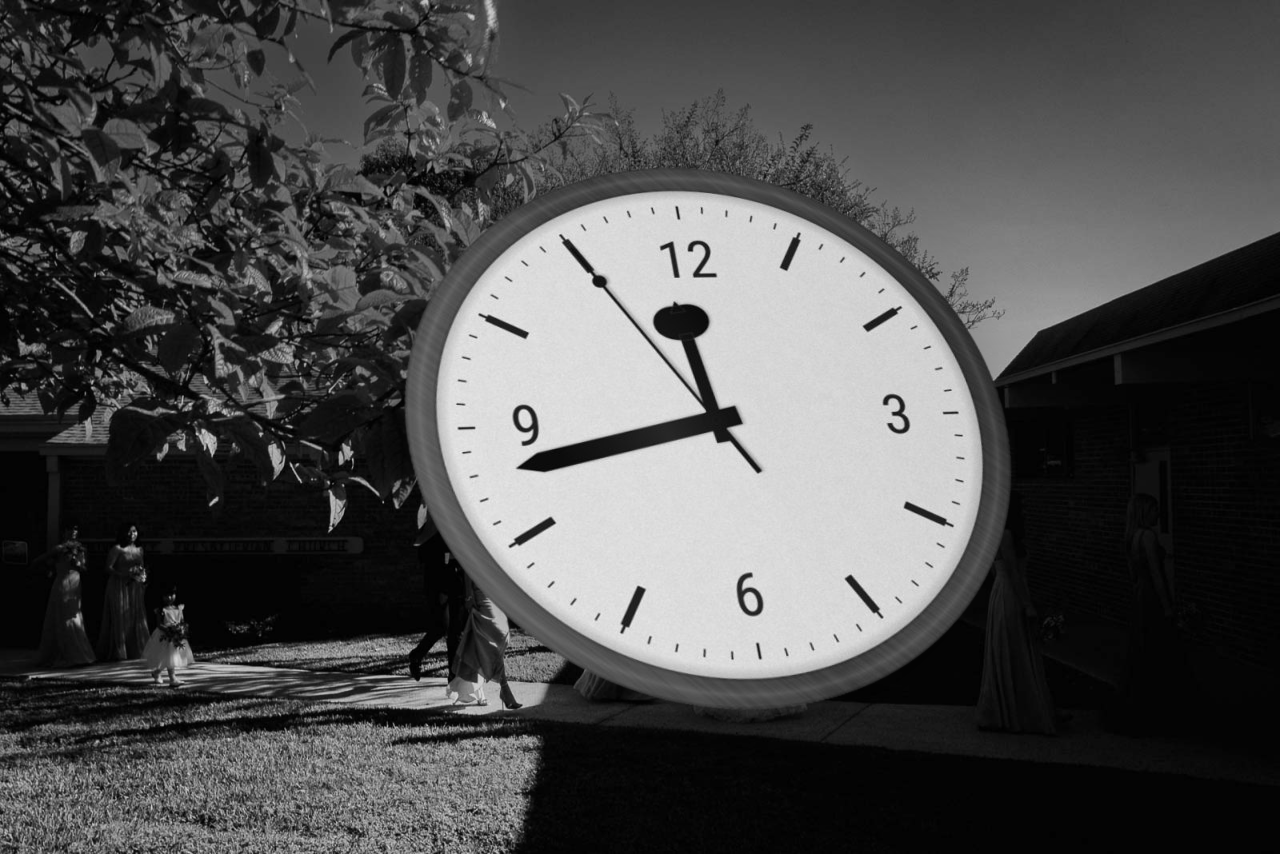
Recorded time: 11.42.55
